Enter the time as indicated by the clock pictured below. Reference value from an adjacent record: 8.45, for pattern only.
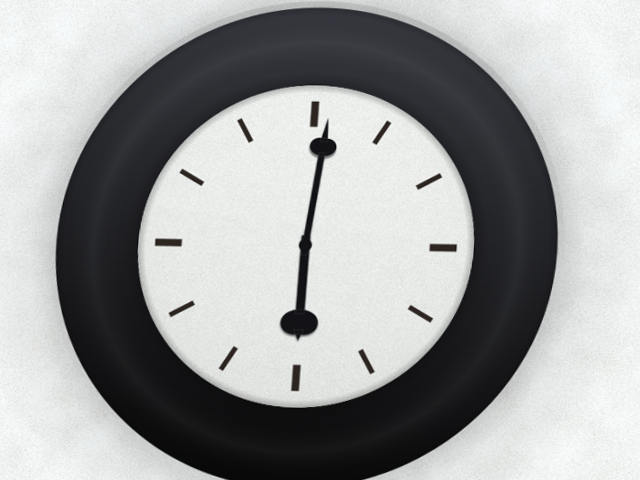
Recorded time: 6.01
